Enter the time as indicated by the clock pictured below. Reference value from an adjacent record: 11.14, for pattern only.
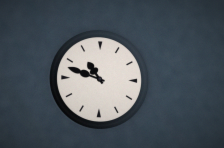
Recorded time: 10.48
